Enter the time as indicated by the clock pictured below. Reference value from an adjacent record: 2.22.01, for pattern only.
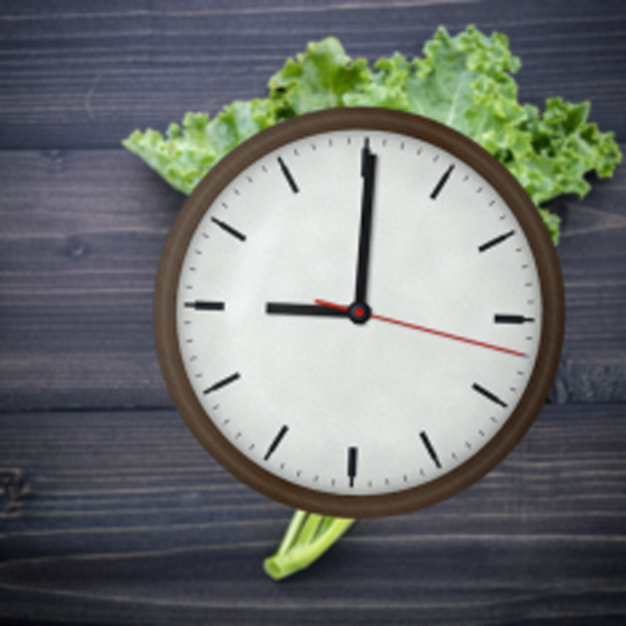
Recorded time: 9.00.17
